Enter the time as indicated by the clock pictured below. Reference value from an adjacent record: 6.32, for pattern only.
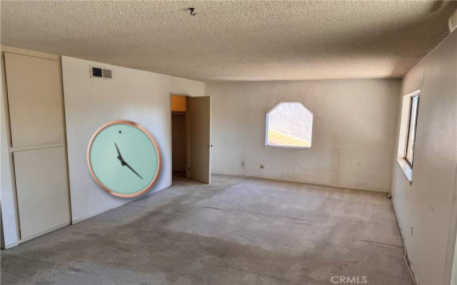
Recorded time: 11.22
